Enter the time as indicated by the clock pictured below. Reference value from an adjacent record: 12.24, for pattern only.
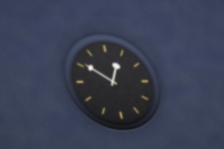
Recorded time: 12.51
